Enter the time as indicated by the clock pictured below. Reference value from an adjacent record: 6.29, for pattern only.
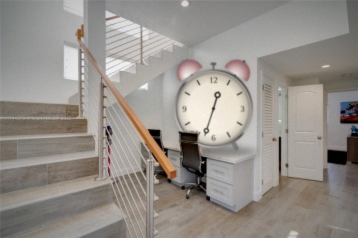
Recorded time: 12.33
